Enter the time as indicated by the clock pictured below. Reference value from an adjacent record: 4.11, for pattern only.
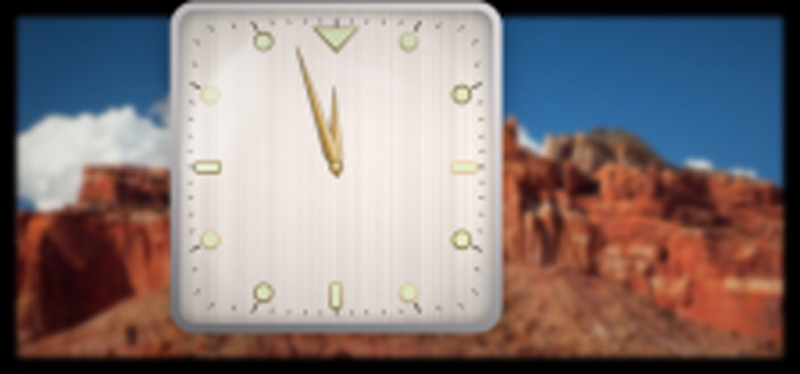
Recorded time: 11.57
